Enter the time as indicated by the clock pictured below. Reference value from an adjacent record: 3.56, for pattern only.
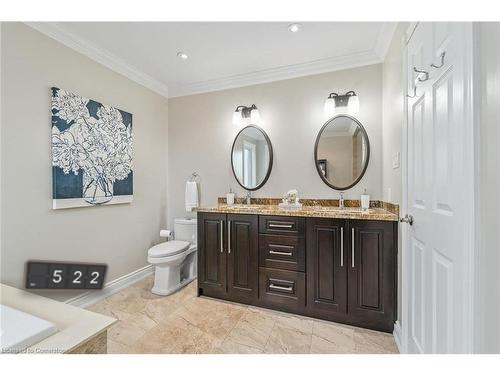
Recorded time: 5.22
